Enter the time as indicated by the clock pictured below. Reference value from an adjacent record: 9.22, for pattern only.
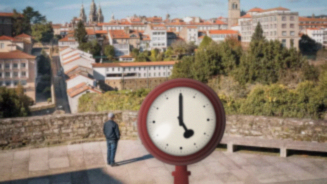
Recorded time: 5.00
